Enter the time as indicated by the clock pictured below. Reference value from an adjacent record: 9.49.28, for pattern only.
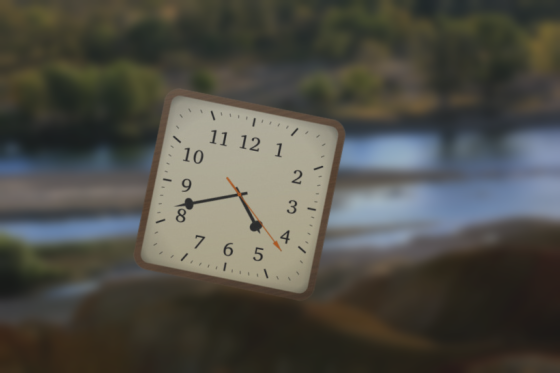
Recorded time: 4.41.22
